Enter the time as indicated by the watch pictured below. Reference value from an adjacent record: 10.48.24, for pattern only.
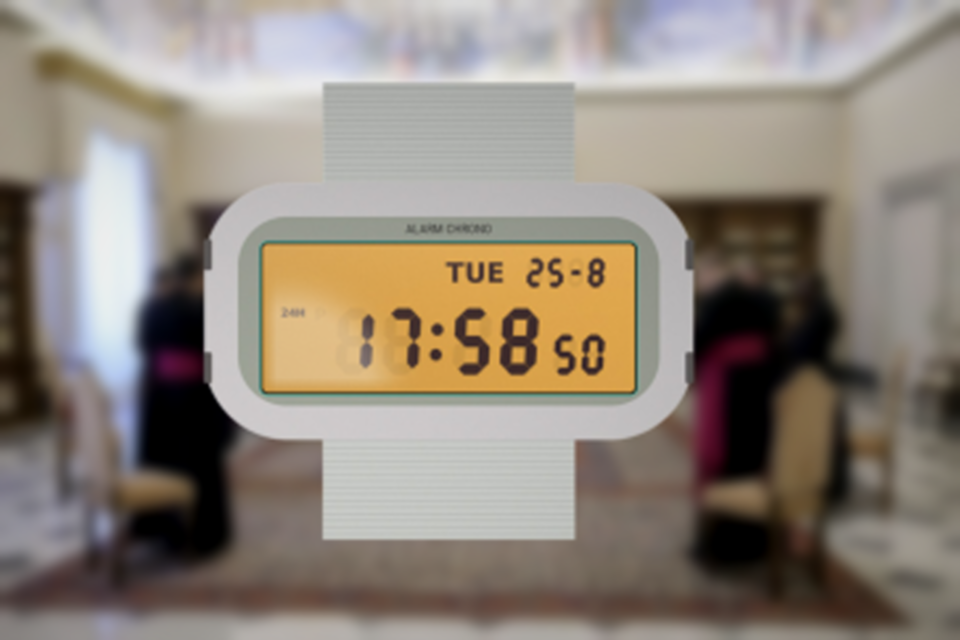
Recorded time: 17.58.50
